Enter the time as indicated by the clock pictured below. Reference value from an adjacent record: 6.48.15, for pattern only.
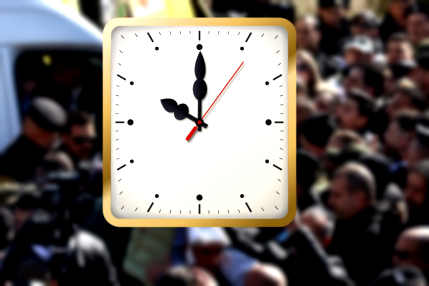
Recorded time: 10.00.06
